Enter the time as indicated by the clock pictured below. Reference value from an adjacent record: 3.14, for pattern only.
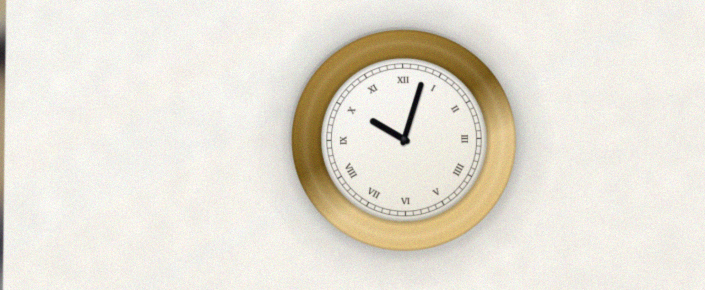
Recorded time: 10.03
